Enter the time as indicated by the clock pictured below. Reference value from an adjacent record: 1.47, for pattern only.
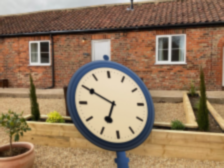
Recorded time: 6.50
